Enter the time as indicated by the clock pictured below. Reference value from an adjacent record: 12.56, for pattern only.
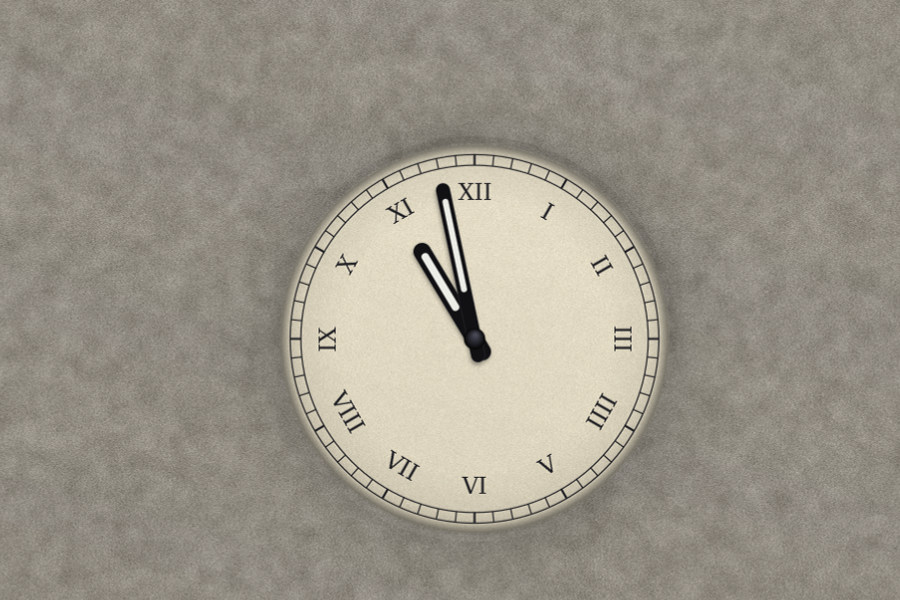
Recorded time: 10.58
